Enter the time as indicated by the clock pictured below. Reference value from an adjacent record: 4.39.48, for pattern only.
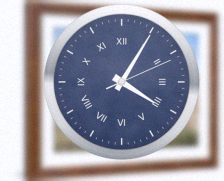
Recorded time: 4.05.11
